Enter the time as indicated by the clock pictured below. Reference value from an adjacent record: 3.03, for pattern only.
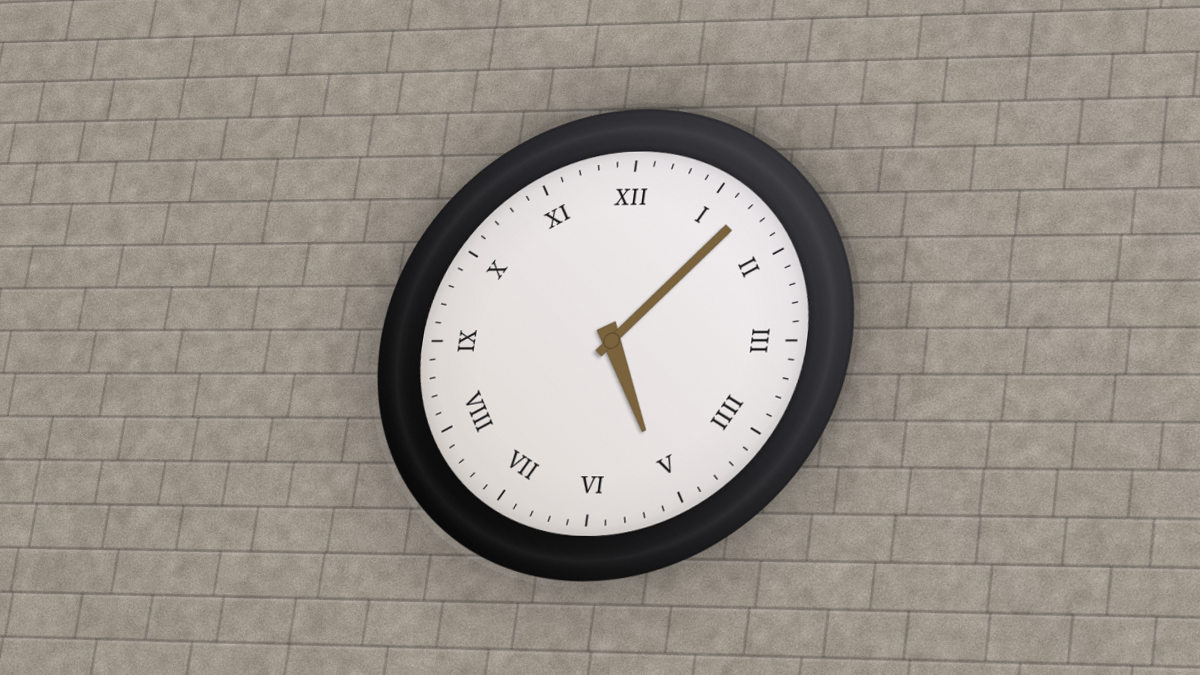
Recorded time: 5.07
